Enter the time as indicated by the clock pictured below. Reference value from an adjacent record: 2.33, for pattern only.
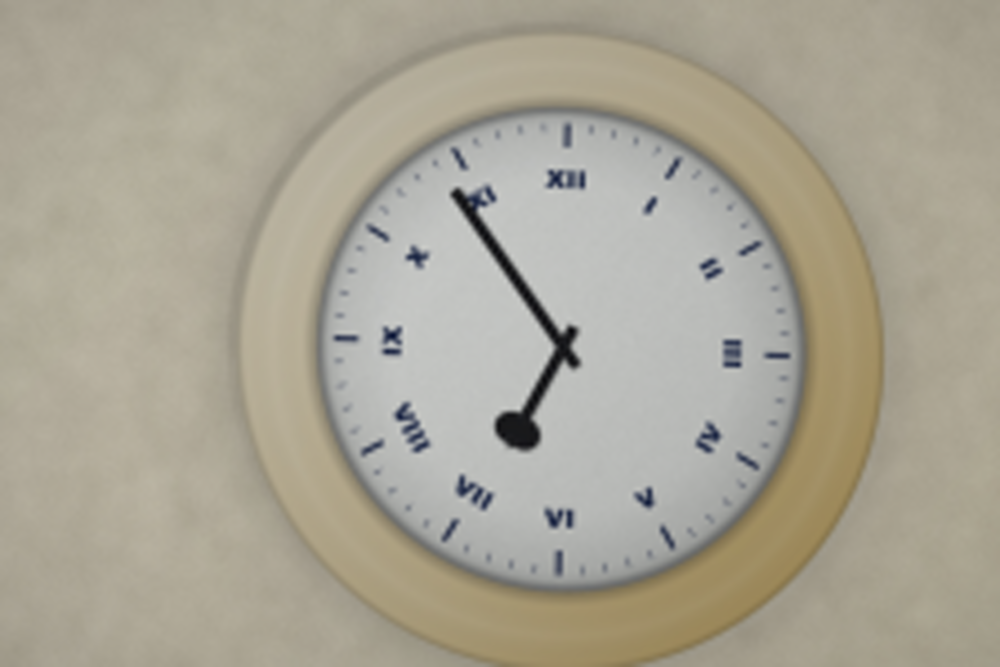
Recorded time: 6.54
